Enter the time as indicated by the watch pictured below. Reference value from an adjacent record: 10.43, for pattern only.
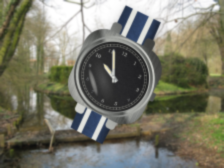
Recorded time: 9.56
